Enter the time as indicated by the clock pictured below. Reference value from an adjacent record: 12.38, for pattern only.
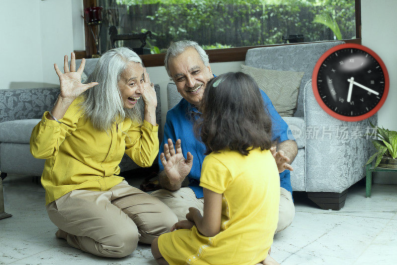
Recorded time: 6.19
